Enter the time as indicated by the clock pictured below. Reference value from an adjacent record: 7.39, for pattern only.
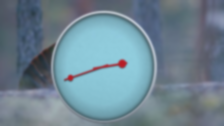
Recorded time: 2.42
